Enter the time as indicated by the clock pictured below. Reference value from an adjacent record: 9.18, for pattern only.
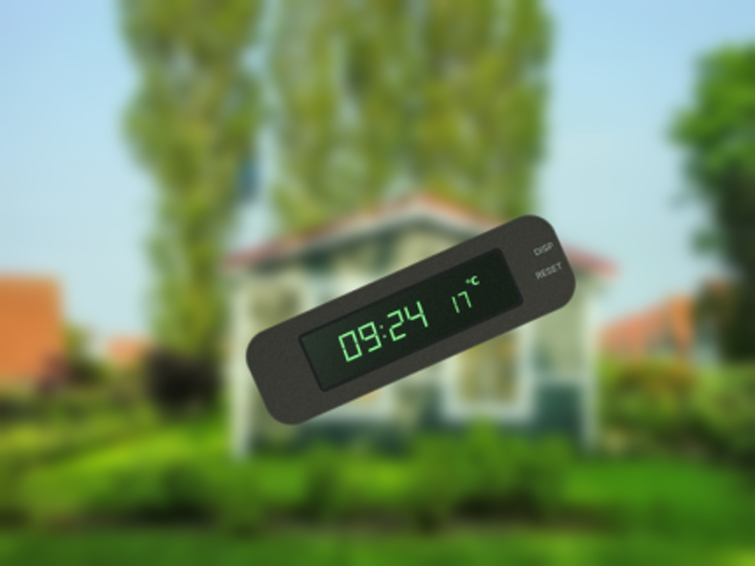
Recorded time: 9.24
